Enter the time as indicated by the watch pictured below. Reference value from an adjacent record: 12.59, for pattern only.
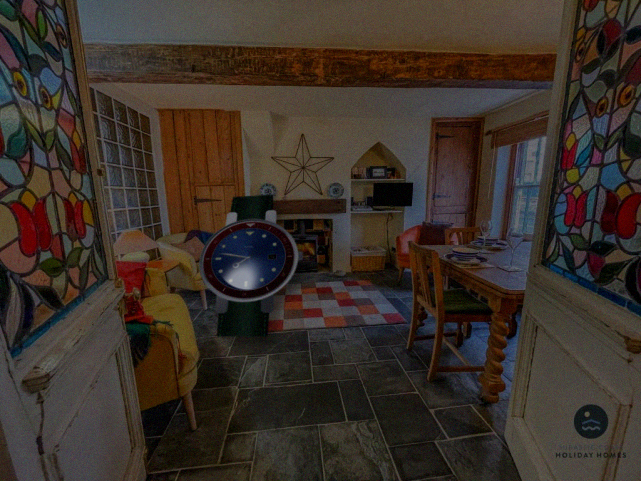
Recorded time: 7.47
